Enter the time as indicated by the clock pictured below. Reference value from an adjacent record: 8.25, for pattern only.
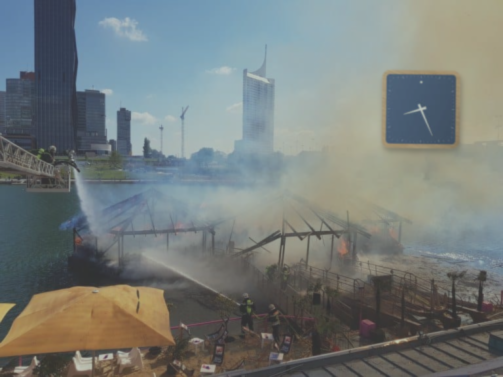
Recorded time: 8.26
